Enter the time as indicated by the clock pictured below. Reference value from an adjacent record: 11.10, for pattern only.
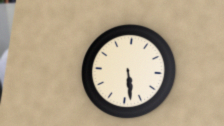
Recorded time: 5.28
